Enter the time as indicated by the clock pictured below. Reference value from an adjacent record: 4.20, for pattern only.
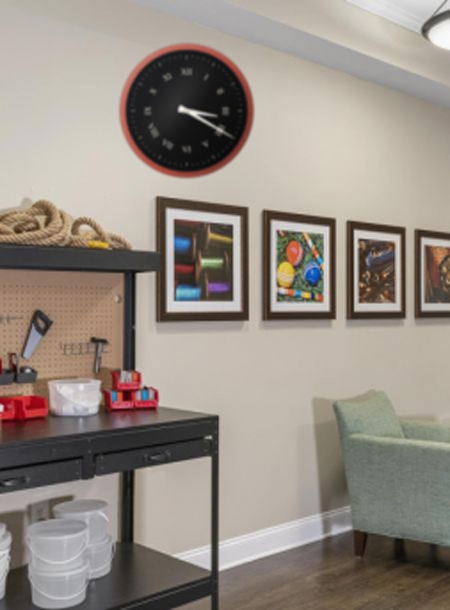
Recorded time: 3.20
